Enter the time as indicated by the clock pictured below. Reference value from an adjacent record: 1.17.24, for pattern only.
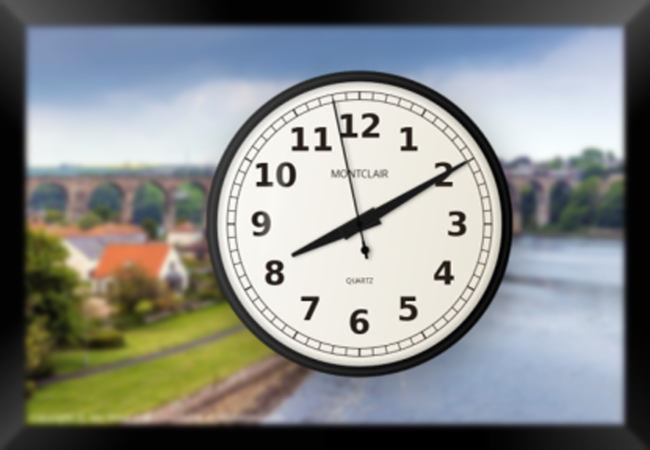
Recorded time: 8.09.58
